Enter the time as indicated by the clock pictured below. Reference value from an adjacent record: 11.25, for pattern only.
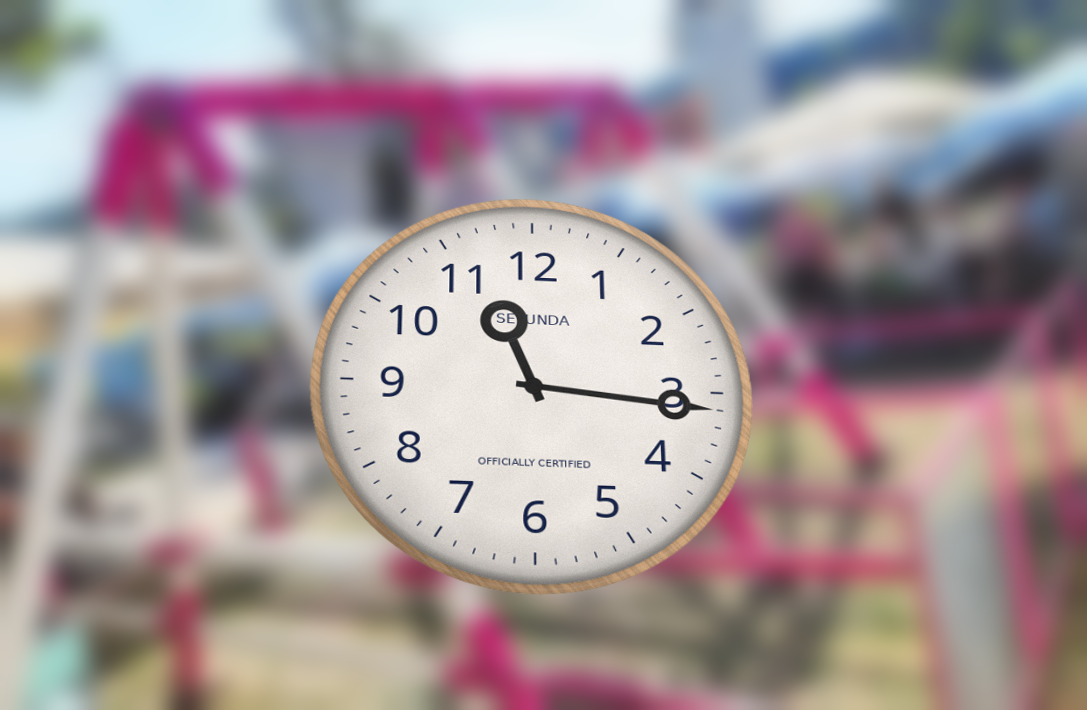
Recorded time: 11.16
